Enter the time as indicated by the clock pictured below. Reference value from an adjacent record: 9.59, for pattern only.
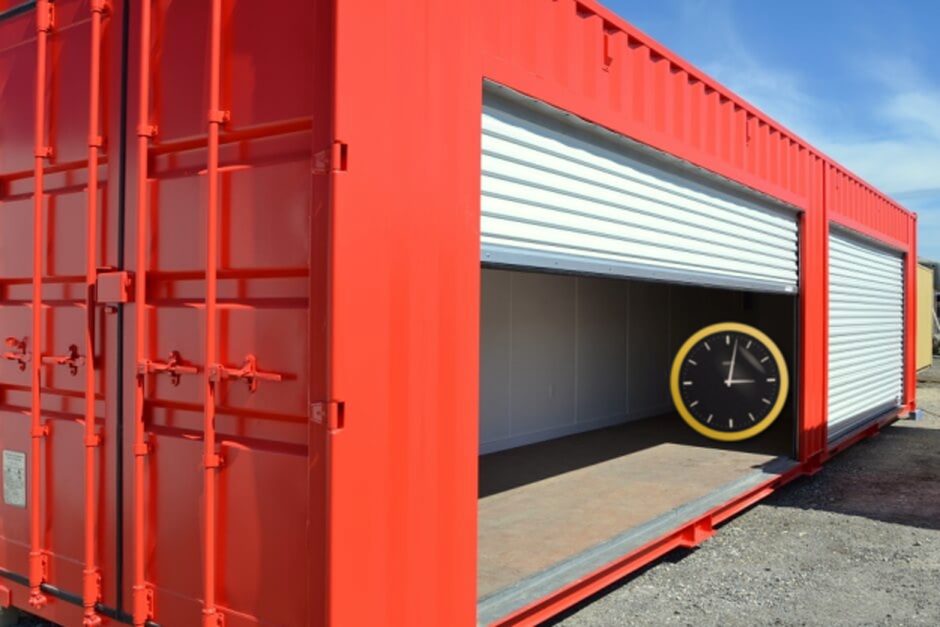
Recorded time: 3.02
